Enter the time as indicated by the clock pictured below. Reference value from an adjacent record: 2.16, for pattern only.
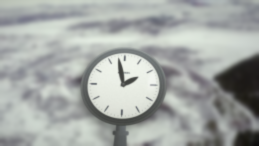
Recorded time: 1.58
